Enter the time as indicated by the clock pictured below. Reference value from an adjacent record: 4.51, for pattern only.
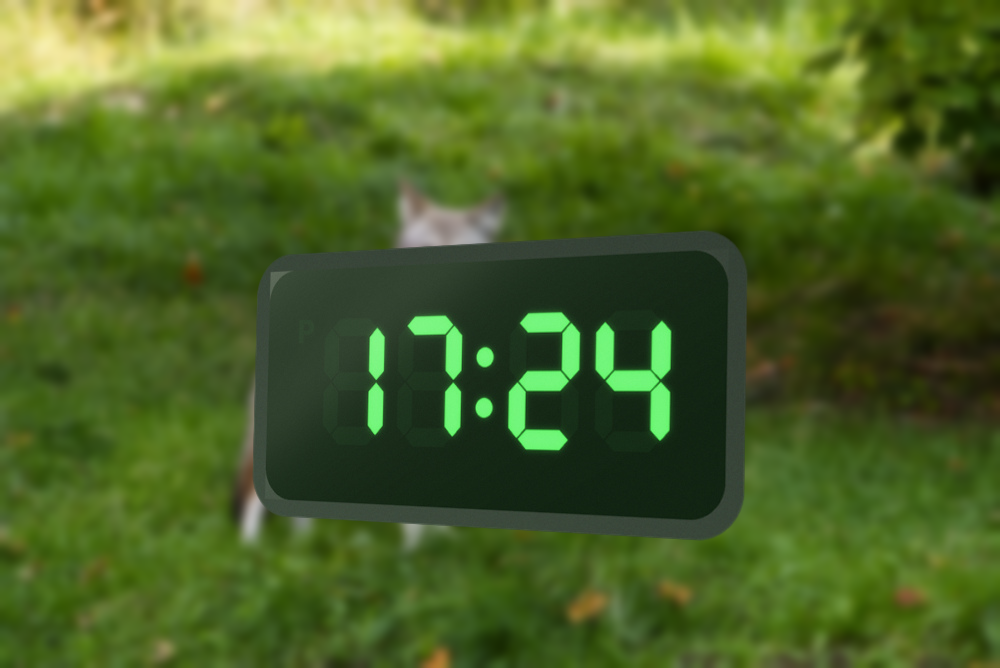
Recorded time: 17.24
